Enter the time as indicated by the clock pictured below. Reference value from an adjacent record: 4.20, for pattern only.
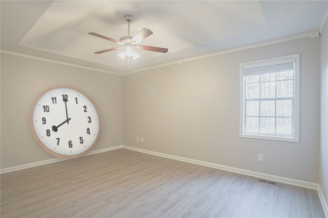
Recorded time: 8.00
